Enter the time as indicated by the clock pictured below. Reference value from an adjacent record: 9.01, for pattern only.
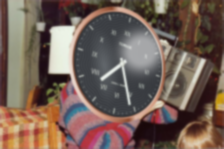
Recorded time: 7.26
